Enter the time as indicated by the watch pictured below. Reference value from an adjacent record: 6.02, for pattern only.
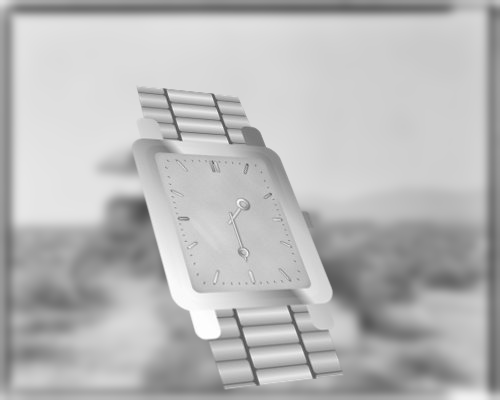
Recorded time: 1.30
